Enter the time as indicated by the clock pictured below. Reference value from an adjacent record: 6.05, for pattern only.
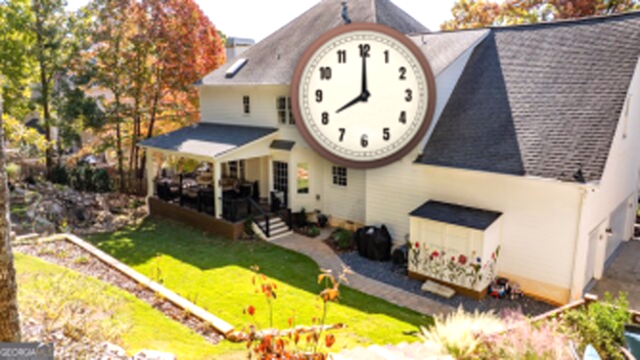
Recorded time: 8.00
